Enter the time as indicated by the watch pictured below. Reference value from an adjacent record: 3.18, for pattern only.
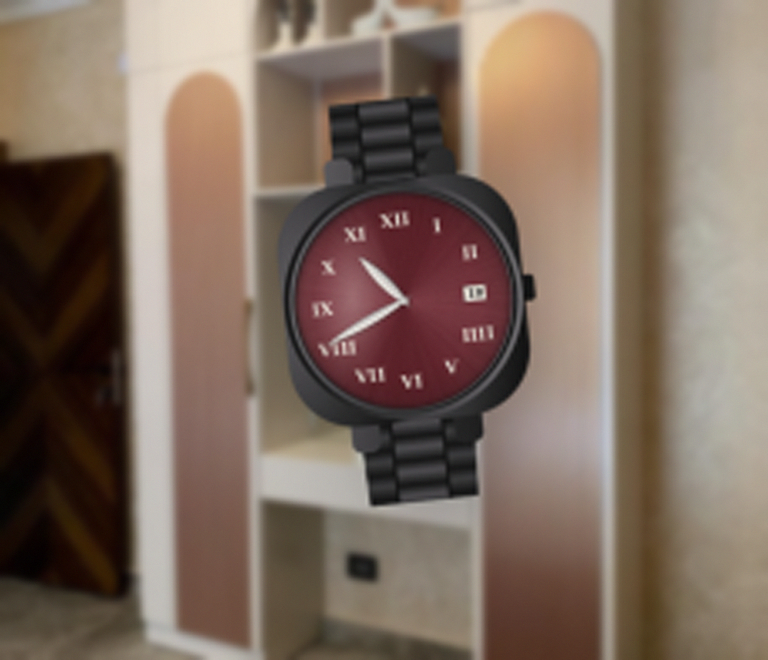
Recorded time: 10.41
